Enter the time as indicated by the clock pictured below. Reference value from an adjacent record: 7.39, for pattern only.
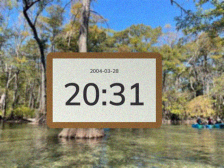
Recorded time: 20.31
